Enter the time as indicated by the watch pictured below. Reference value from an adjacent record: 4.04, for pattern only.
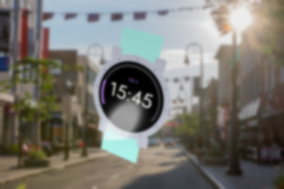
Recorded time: 15.45
